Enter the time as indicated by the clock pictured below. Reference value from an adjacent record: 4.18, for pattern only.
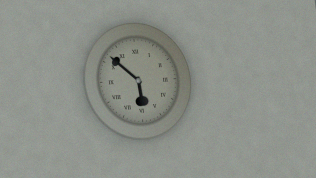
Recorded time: 5.52
